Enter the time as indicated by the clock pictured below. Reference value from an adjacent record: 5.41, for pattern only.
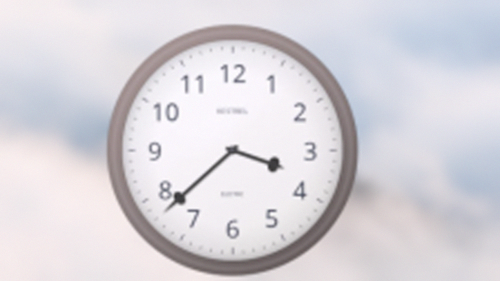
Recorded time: 3.38
